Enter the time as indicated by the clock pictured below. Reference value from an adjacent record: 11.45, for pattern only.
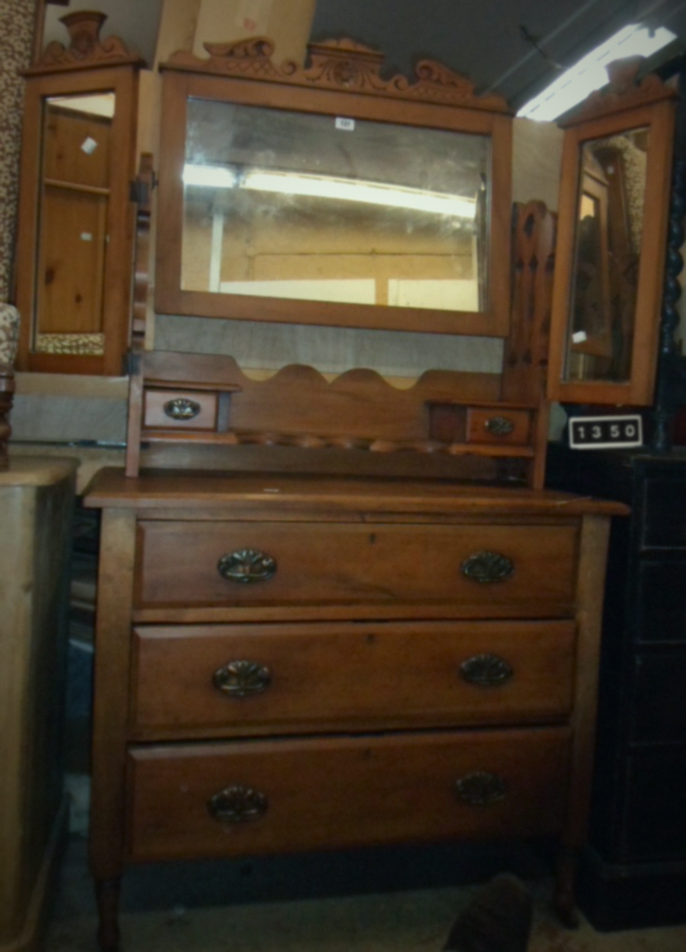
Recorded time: 13.50
